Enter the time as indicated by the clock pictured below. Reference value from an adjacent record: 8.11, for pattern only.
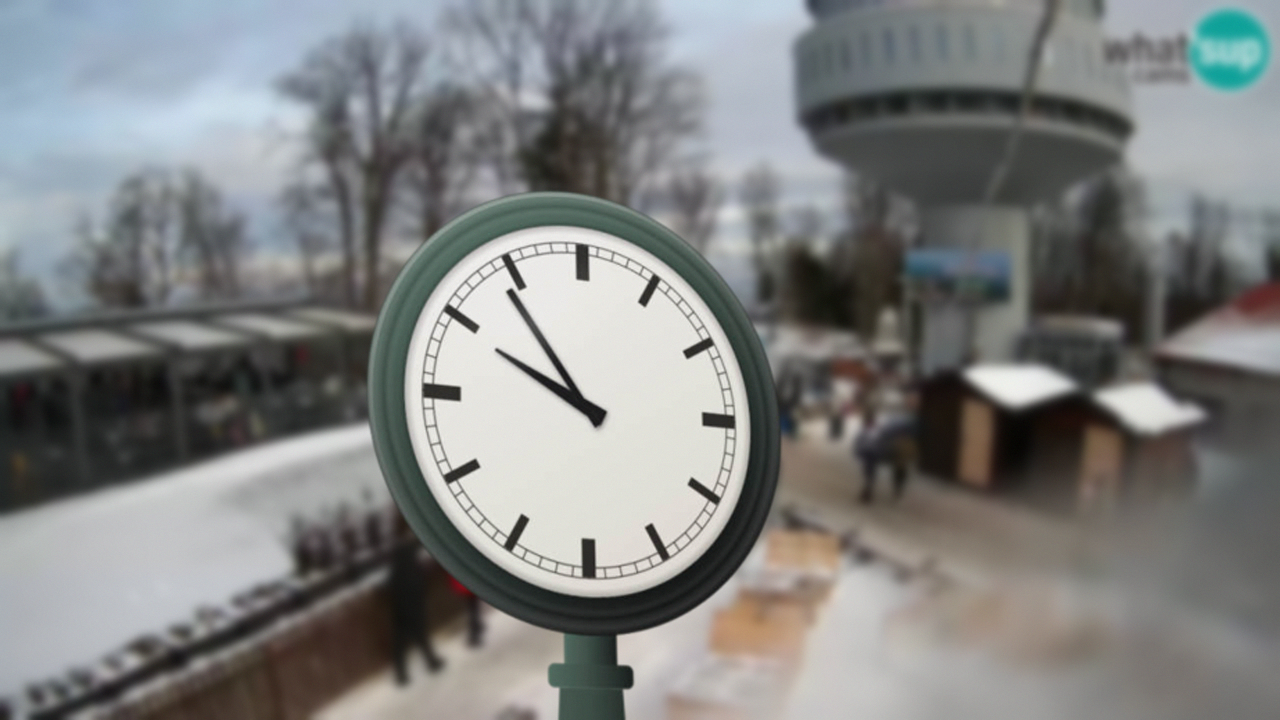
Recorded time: 9.54
